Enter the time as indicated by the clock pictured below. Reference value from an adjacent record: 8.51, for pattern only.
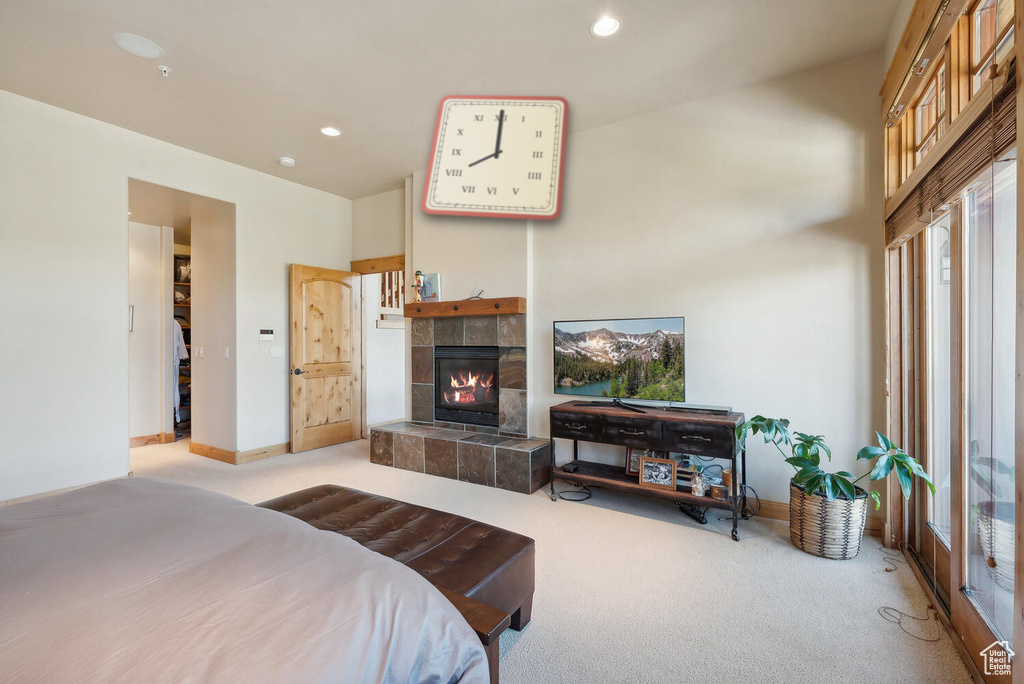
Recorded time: 8.00
